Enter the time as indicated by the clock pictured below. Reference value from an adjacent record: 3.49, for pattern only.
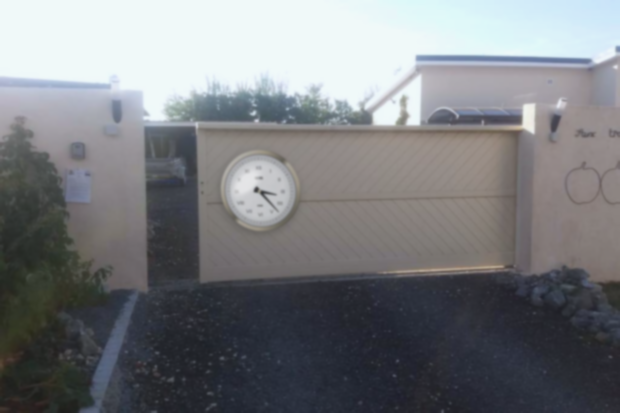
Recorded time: 3.23
